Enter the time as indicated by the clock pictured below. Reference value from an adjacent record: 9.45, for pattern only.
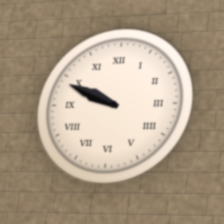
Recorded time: 9.49
